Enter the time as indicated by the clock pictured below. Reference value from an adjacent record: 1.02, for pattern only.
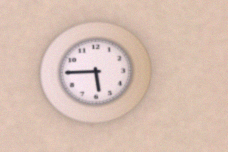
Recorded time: 5.45
